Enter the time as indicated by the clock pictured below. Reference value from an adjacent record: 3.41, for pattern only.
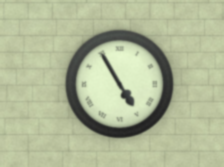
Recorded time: 4.55
